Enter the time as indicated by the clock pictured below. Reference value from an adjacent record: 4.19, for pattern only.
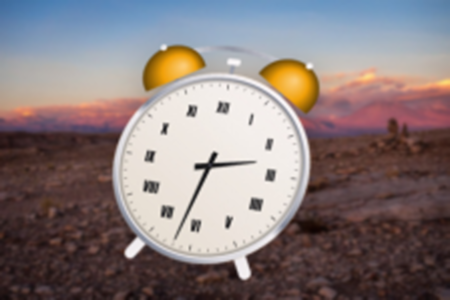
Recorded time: 2.32
